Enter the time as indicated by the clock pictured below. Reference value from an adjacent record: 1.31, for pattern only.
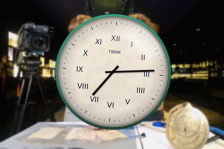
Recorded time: 7.14
